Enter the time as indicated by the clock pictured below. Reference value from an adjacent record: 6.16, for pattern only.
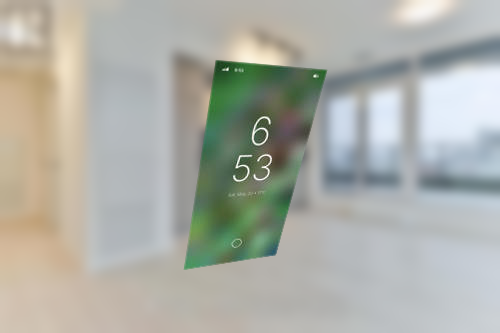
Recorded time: 6.53
